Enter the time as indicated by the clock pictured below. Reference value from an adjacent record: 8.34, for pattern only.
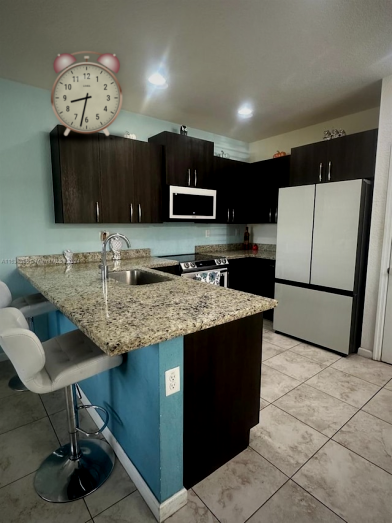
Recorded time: 8.32
